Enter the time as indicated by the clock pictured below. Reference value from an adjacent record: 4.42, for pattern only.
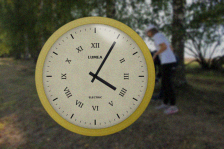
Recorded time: 4.05
